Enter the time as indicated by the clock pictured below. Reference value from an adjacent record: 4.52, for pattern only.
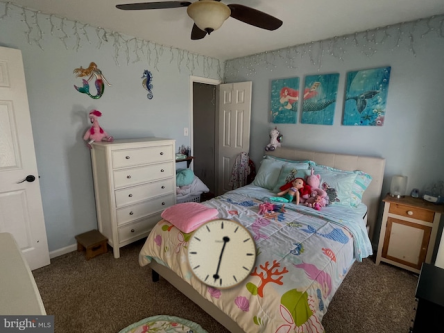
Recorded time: 12.32
